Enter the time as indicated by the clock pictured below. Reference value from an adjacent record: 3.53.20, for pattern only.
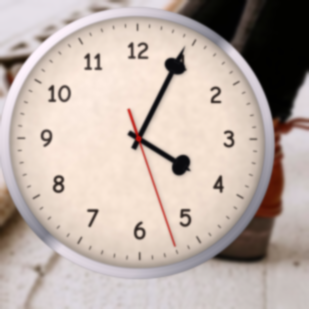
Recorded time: 4.04.27
